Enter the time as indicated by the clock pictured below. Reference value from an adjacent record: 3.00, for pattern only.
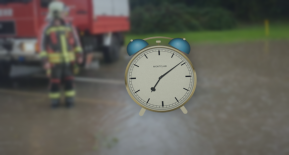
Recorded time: 7.09
